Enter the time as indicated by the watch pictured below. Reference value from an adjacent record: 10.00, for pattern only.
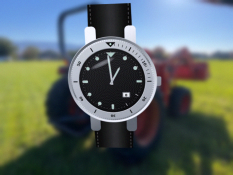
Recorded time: 12.59
